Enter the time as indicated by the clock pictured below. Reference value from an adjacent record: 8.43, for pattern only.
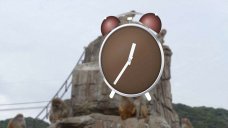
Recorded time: 12.36
